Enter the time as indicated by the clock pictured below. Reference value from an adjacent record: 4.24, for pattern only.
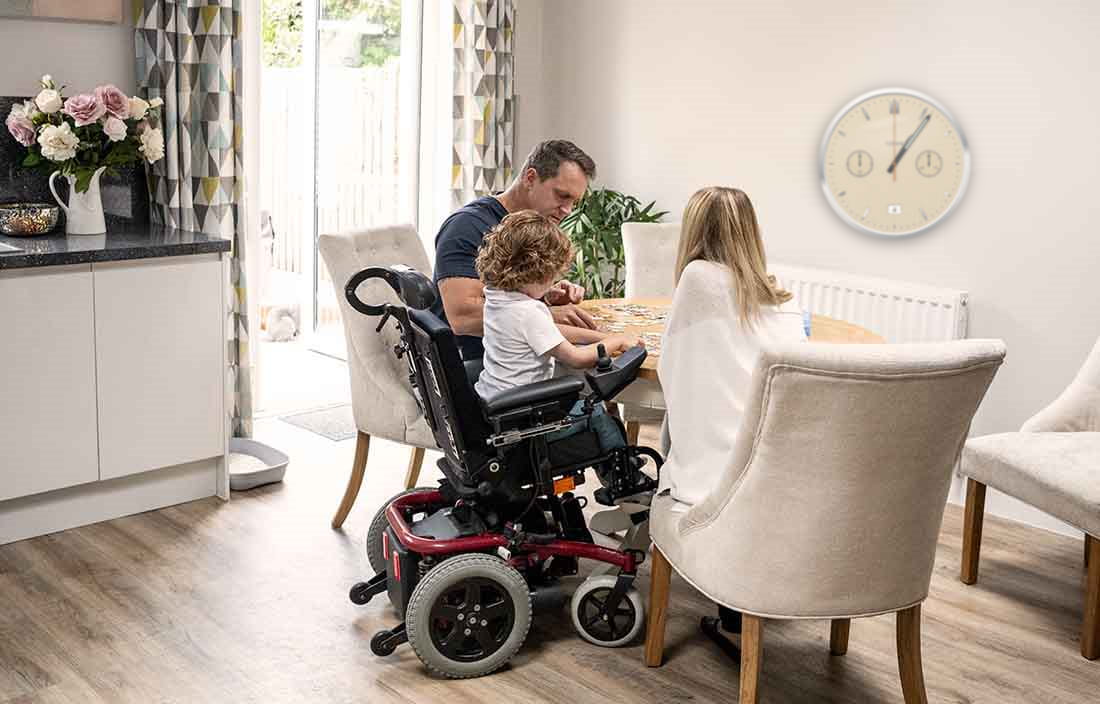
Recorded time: 1.06
